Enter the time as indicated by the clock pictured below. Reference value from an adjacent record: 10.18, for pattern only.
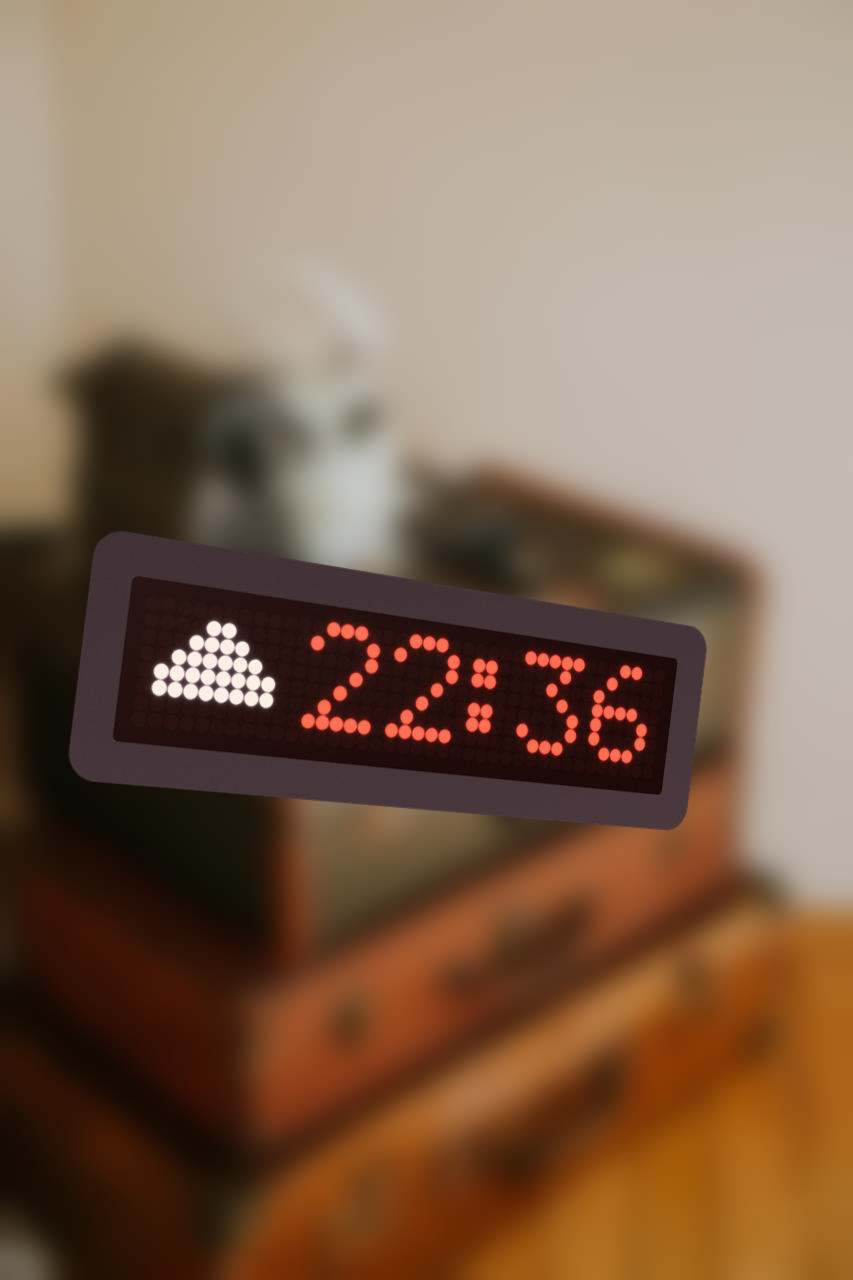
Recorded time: 22.36
